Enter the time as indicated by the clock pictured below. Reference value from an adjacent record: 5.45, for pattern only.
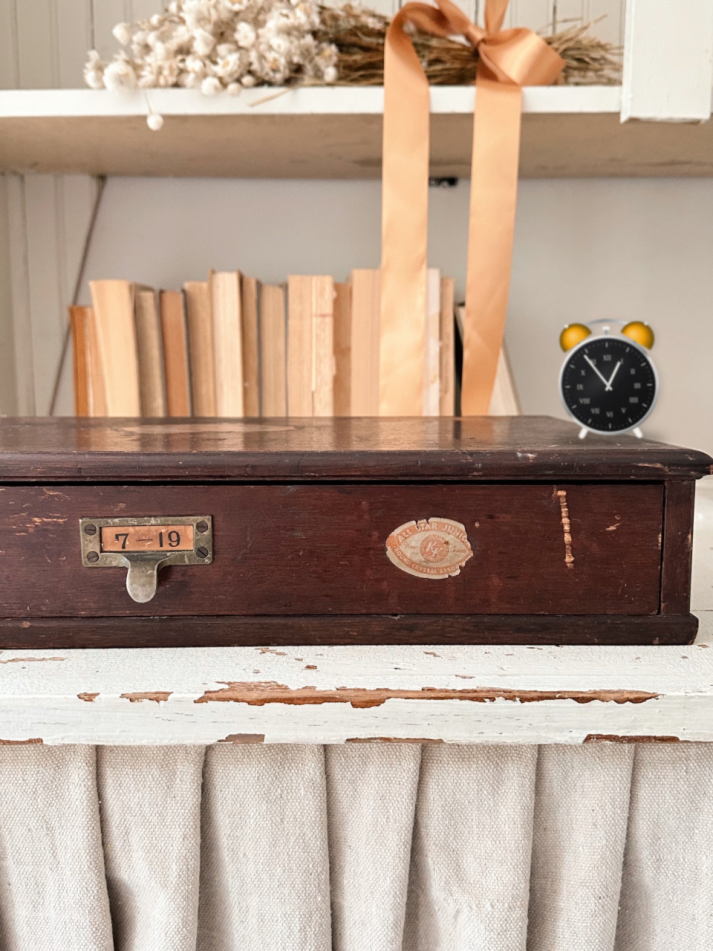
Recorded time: 12.54
